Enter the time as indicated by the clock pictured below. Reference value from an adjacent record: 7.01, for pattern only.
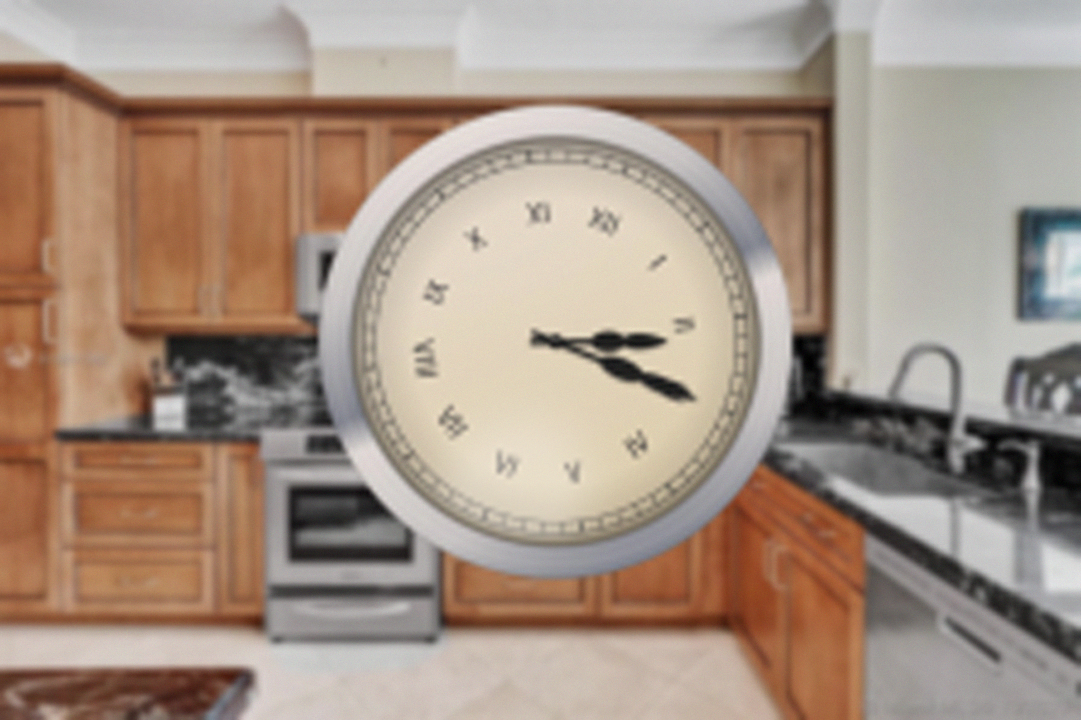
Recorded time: 2.15
